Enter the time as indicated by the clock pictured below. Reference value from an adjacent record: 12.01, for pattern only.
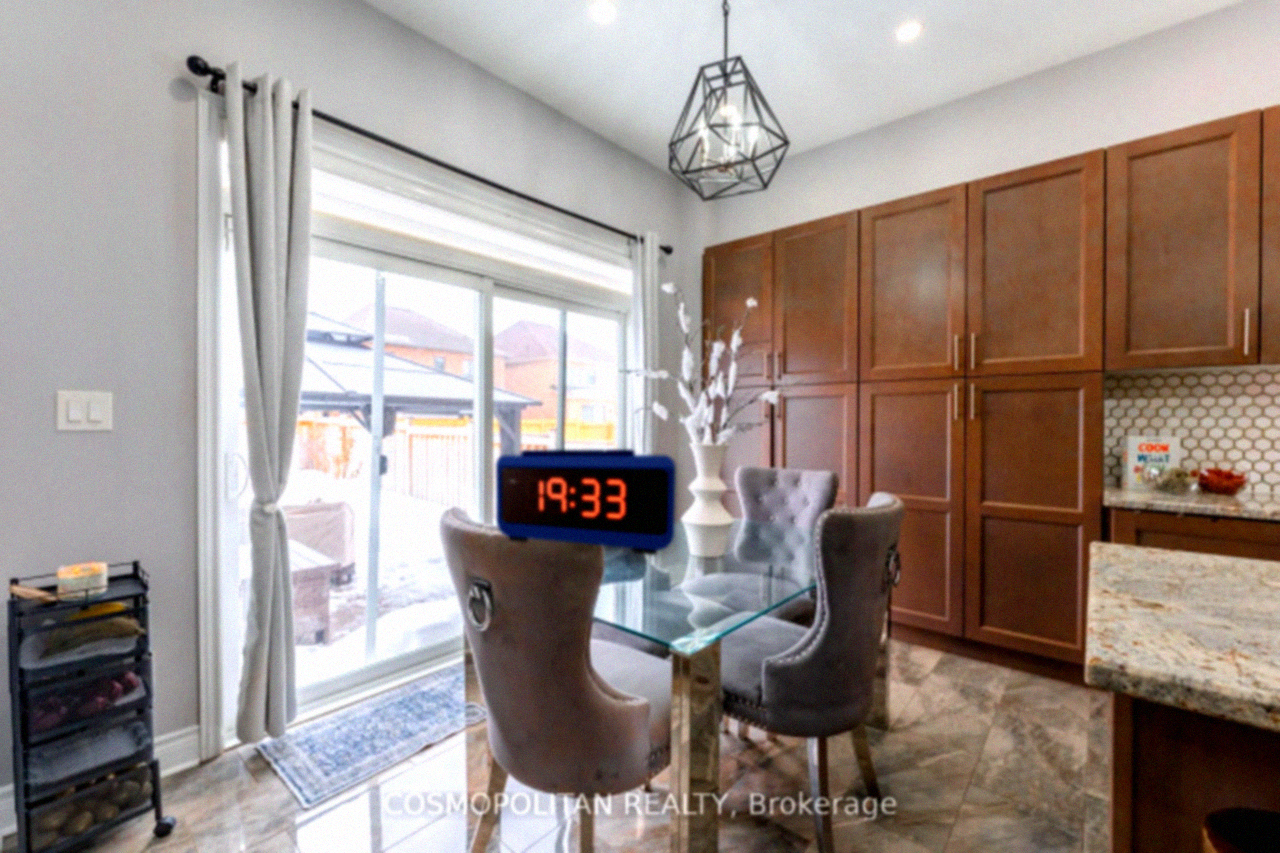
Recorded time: 19.33
